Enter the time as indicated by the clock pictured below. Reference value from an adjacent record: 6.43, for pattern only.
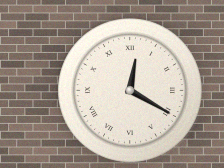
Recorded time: 12.20
